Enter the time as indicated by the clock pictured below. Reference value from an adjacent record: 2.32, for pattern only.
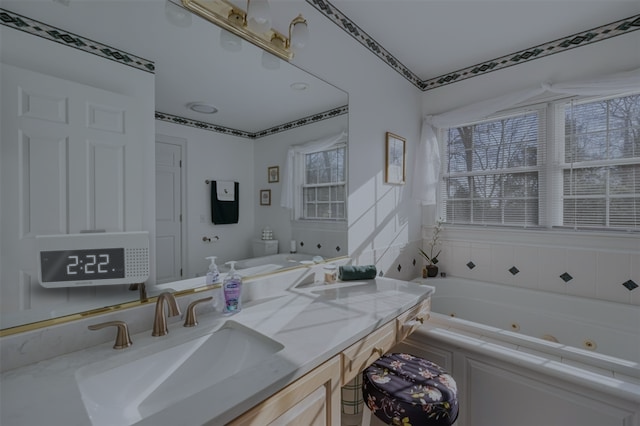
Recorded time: 2.22
